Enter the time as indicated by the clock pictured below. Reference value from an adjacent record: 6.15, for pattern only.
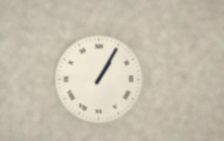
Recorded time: 1.05
